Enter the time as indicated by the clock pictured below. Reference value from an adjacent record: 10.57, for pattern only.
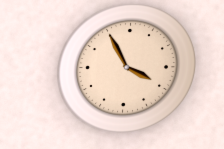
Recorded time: 3.55
